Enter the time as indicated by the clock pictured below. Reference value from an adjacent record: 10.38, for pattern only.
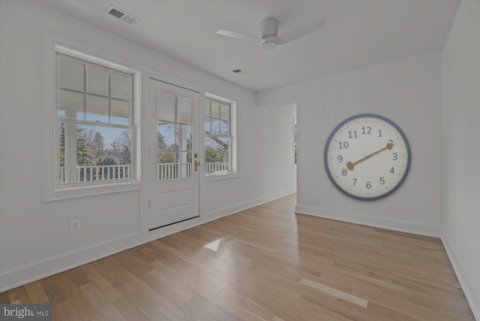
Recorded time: 8.11
